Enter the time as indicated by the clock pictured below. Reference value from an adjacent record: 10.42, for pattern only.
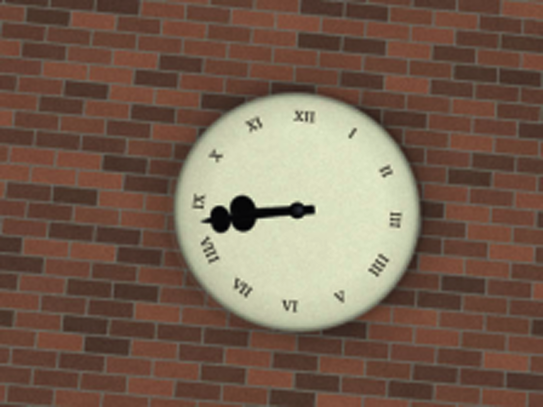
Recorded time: 8.43
